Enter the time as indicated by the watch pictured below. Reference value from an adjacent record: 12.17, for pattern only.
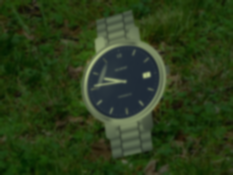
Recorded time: 9.46
